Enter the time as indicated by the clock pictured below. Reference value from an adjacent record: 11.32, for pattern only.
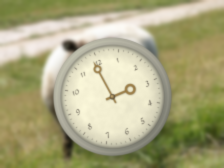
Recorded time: 2.59
